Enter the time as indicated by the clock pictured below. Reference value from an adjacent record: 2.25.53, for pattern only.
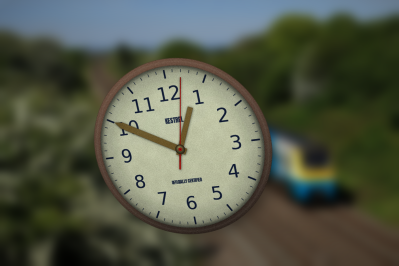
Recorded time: 12.50.02
